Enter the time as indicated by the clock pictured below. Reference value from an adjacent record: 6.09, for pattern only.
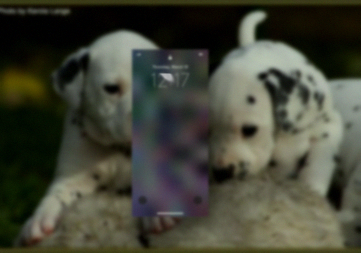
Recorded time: 12.17
